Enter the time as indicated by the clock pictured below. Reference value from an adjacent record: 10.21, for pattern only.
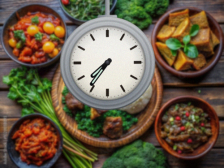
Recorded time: 7.36
